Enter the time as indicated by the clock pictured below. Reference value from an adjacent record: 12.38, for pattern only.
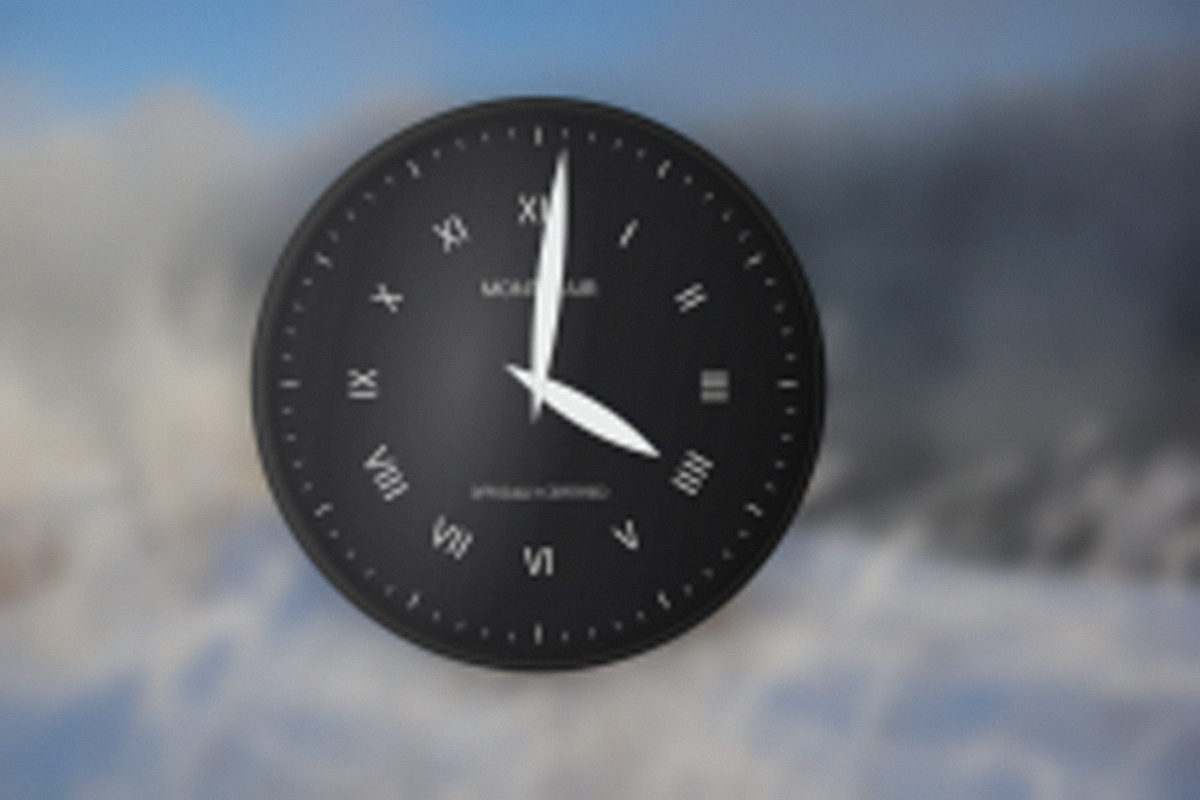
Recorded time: 4.01
